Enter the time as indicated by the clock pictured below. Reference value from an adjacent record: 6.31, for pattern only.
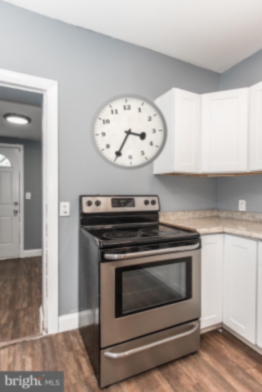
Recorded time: 3.35
